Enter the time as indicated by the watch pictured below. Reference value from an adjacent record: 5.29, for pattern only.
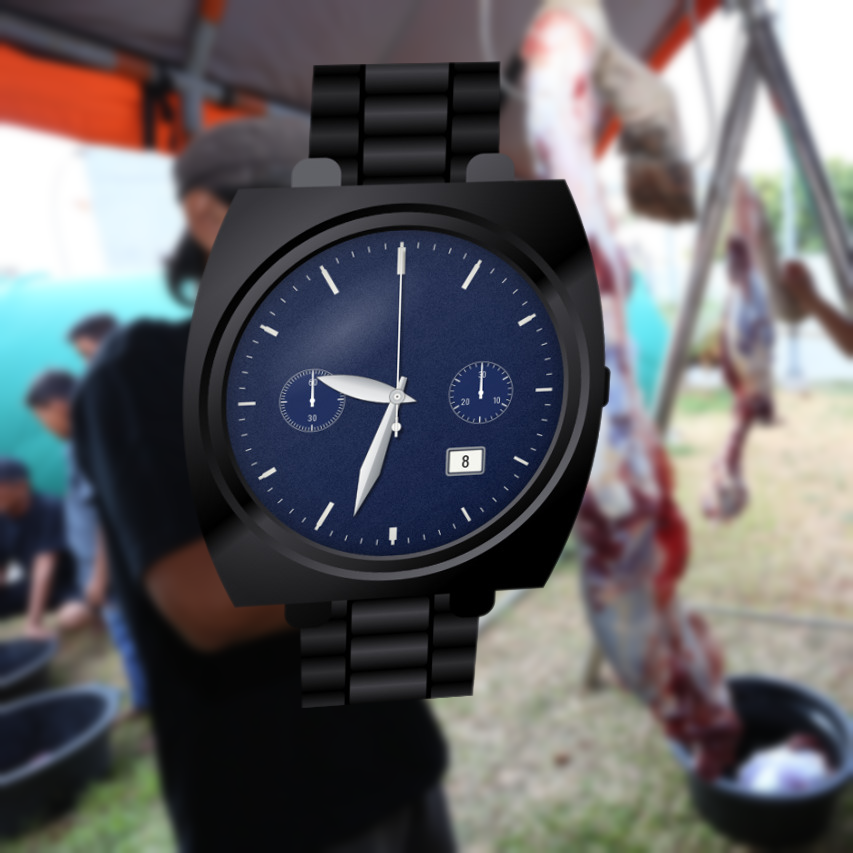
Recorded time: 9.33
